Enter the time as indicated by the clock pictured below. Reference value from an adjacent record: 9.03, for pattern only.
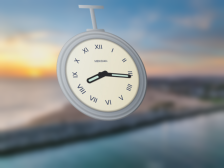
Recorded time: 8.16
